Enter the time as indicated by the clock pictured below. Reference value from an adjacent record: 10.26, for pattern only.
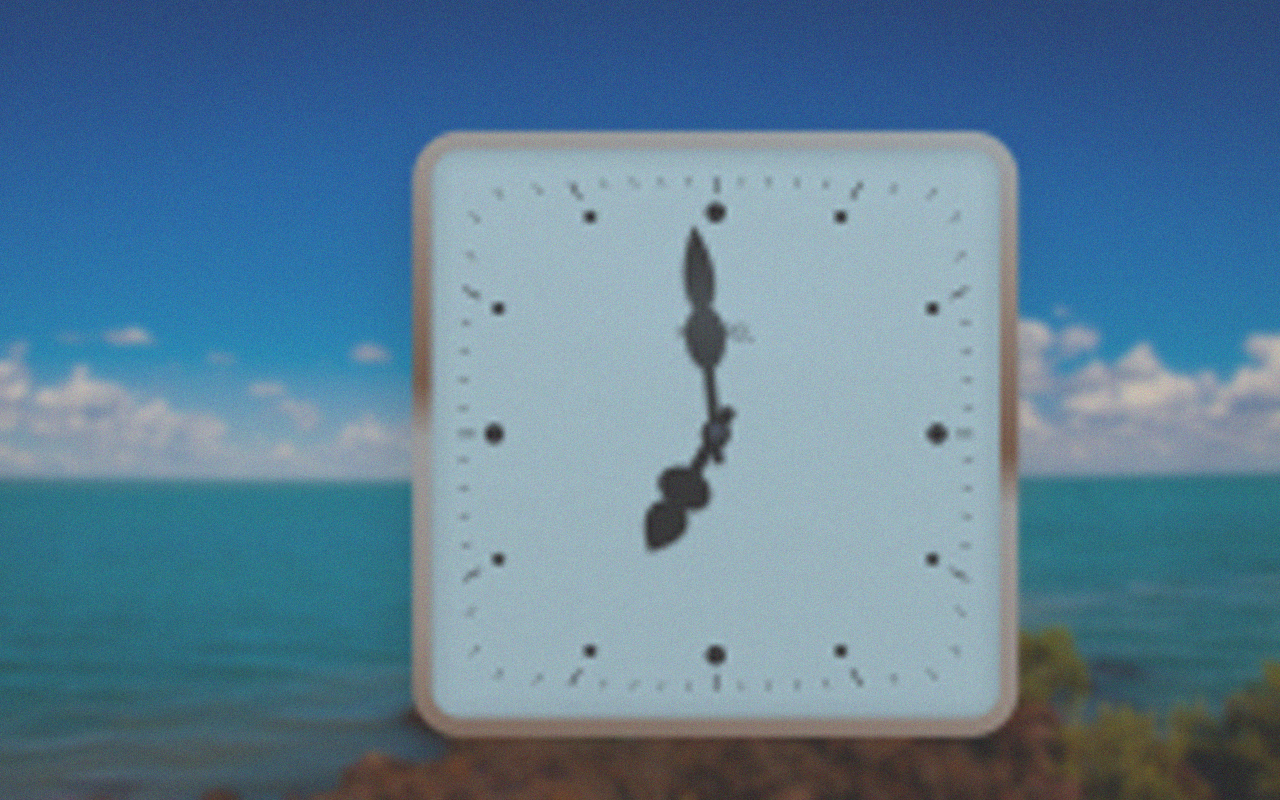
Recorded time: 6.59
